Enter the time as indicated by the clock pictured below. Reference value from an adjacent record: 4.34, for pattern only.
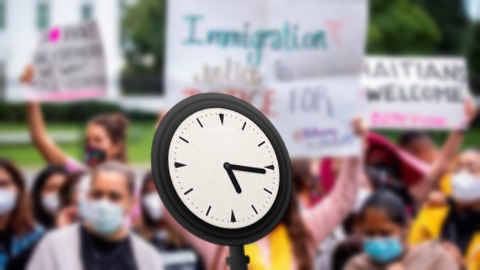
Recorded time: 5.16
